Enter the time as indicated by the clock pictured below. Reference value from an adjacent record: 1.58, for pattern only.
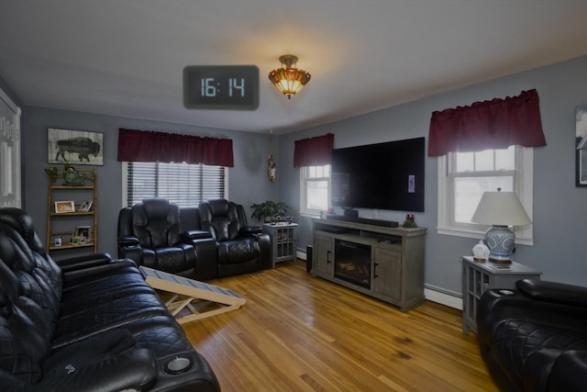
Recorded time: 16.14
